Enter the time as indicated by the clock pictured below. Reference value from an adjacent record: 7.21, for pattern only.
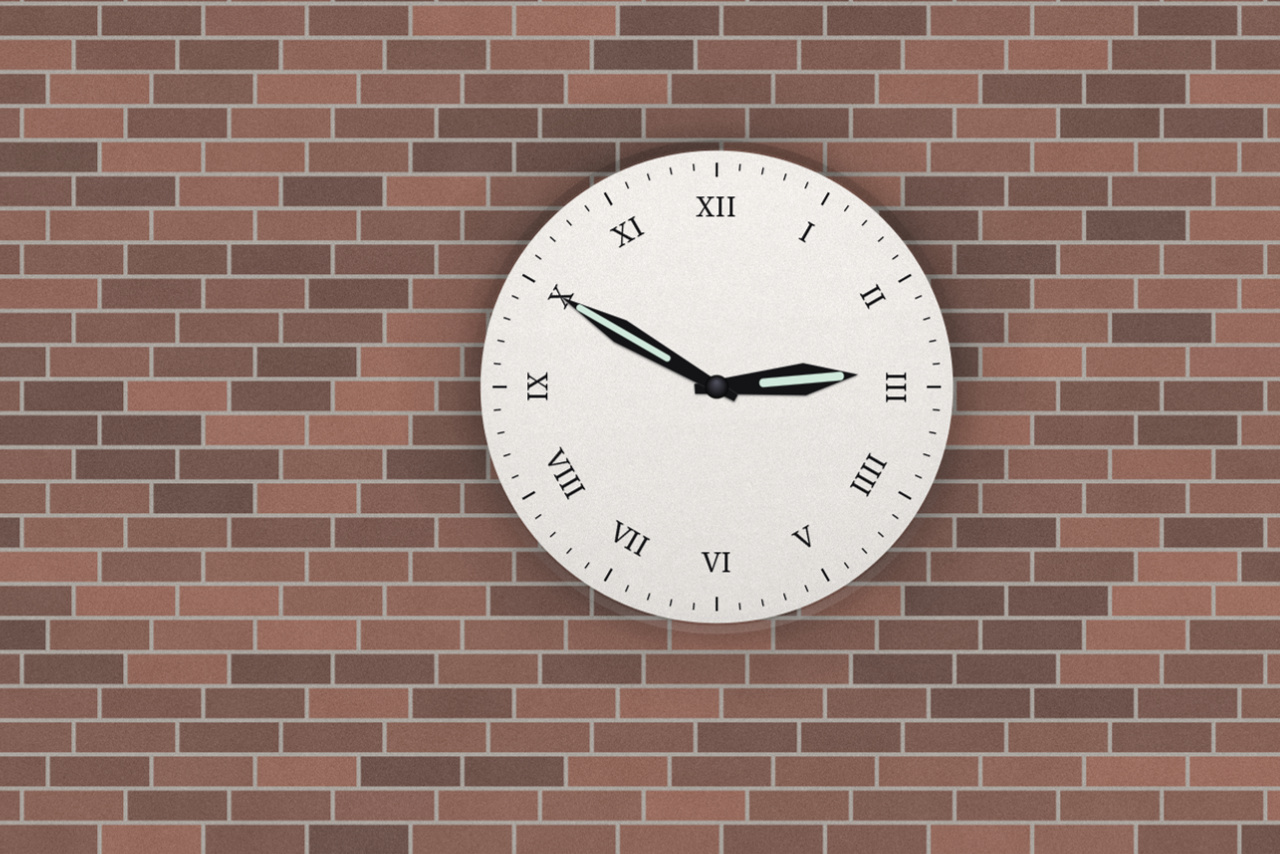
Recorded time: 2.50
